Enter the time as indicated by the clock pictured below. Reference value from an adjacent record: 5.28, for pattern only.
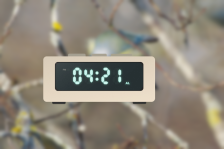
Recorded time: 4.21
